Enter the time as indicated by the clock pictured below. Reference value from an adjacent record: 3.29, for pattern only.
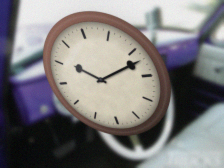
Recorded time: 10.12
